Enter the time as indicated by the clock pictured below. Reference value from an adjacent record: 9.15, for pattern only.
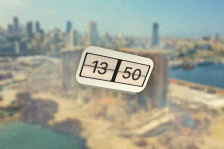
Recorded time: 13.50
